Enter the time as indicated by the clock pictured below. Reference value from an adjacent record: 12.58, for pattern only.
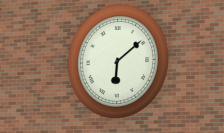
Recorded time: 6.09
